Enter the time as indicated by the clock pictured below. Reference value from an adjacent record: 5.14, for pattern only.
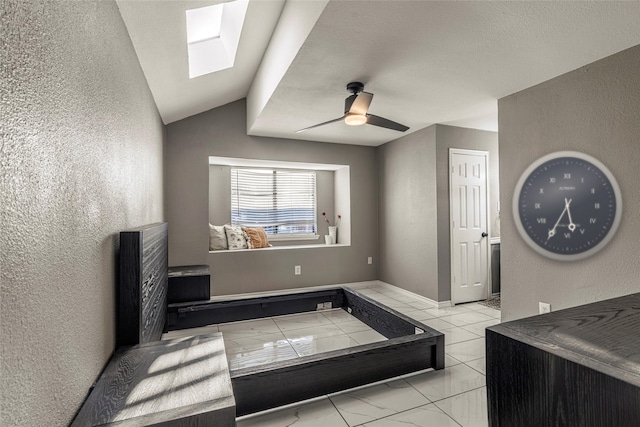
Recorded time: 5.35
